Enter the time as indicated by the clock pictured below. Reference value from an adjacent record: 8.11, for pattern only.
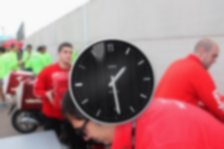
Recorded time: 1.29
